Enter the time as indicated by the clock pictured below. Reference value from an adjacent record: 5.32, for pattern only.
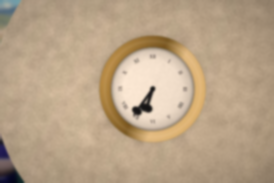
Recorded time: 6.36
